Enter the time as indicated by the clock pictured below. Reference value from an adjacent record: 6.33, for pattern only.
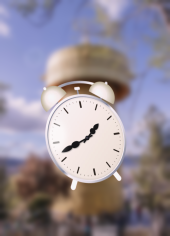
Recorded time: 1.42
